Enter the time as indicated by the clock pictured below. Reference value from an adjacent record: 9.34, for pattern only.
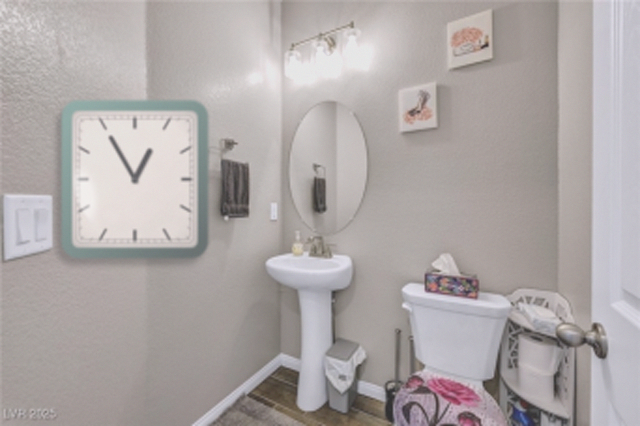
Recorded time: 12.55
